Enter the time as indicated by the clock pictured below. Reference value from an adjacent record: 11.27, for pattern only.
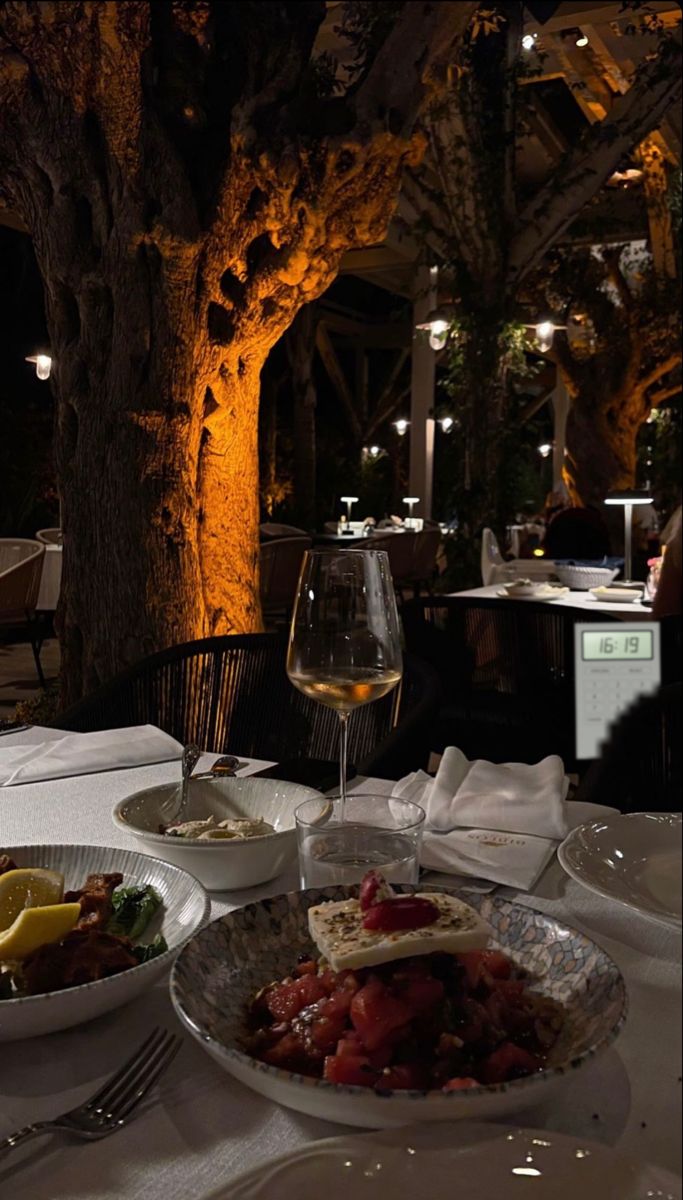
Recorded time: 16.19
